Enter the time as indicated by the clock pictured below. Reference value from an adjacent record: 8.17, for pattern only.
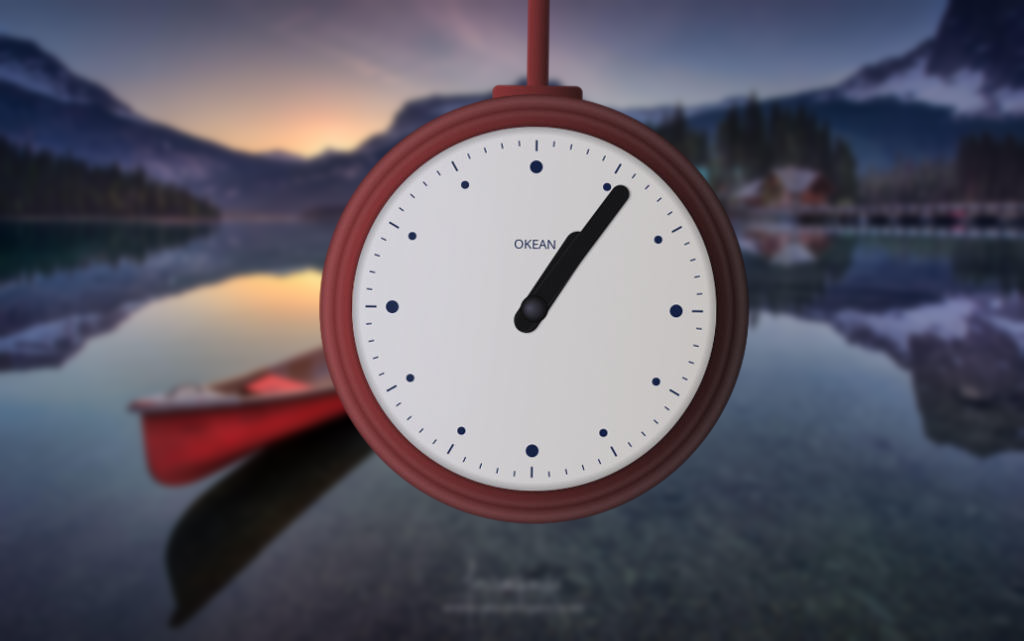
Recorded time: 1.06
